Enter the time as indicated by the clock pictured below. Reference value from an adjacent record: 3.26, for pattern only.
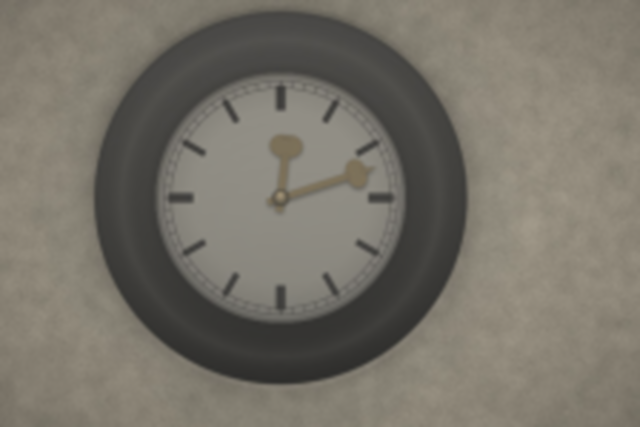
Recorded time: 12.12
